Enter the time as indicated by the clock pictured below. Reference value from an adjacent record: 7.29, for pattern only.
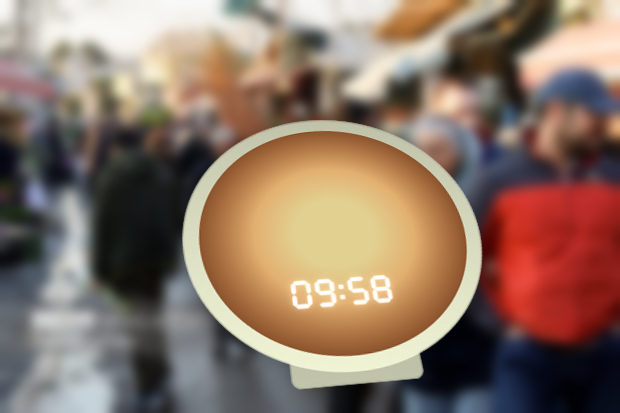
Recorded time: 9.58
